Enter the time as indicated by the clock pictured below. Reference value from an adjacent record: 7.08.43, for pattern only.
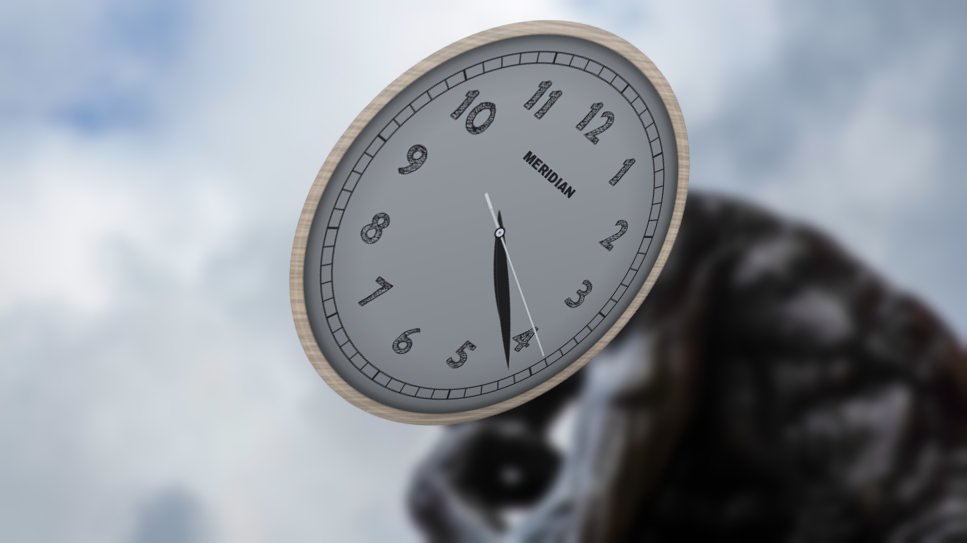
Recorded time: 4.21.19
